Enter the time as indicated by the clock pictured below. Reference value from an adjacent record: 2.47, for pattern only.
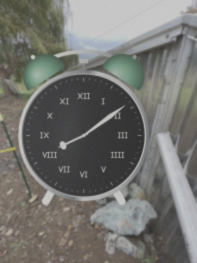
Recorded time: 8.09
